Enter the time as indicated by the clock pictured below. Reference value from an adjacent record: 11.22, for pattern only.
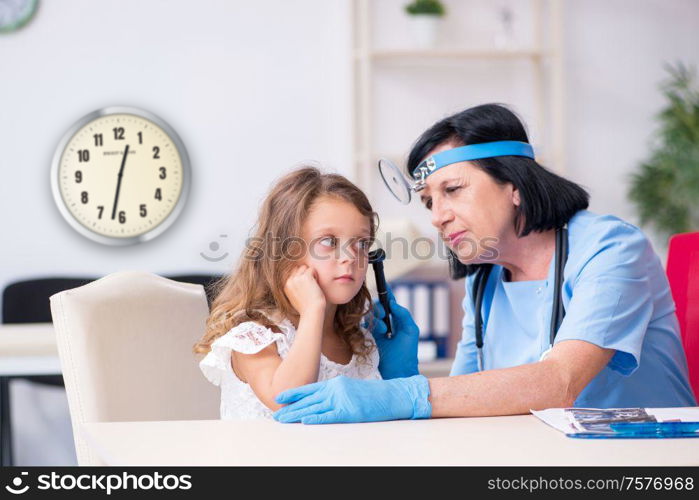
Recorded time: 12.32
